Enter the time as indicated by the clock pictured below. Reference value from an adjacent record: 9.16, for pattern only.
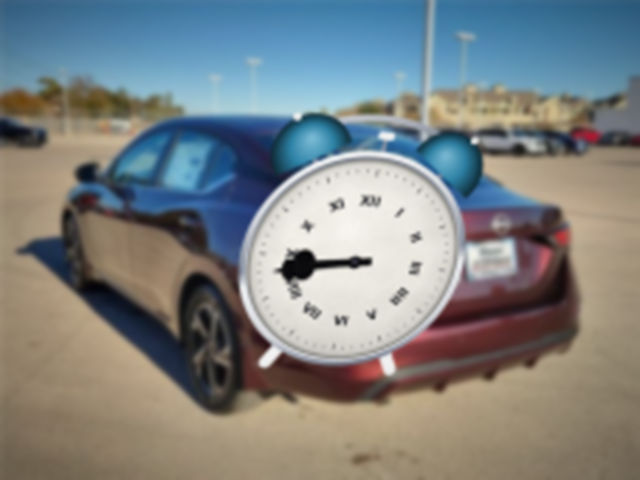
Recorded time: 8.43
